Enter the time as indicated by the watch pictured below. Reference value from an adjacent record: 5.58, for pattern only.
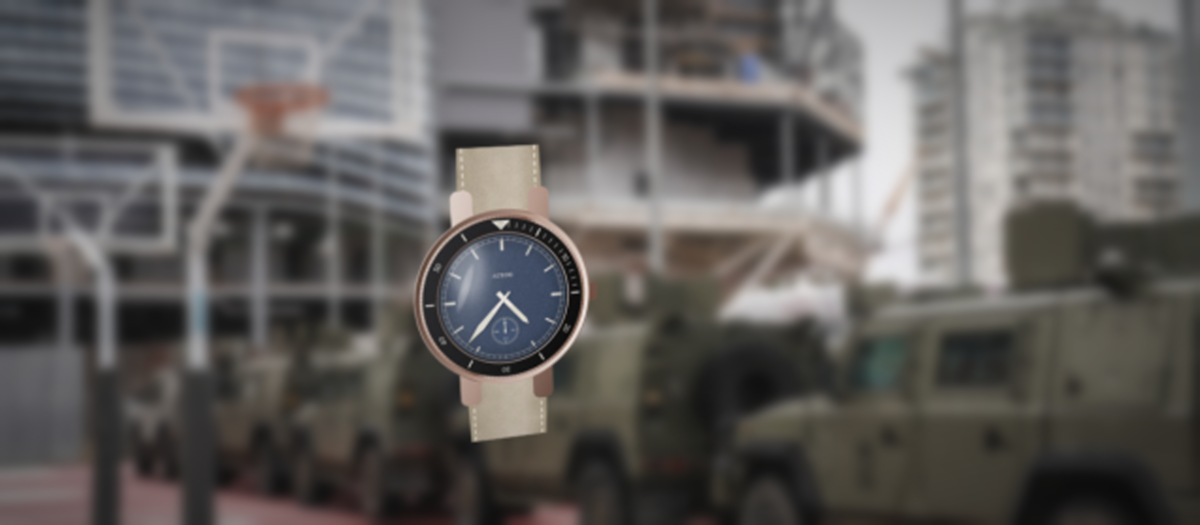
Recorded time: 4.37
